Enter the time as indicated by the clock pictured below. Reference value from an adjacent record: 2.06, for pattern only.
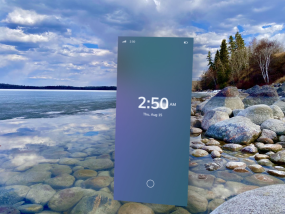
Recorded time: 2.50
